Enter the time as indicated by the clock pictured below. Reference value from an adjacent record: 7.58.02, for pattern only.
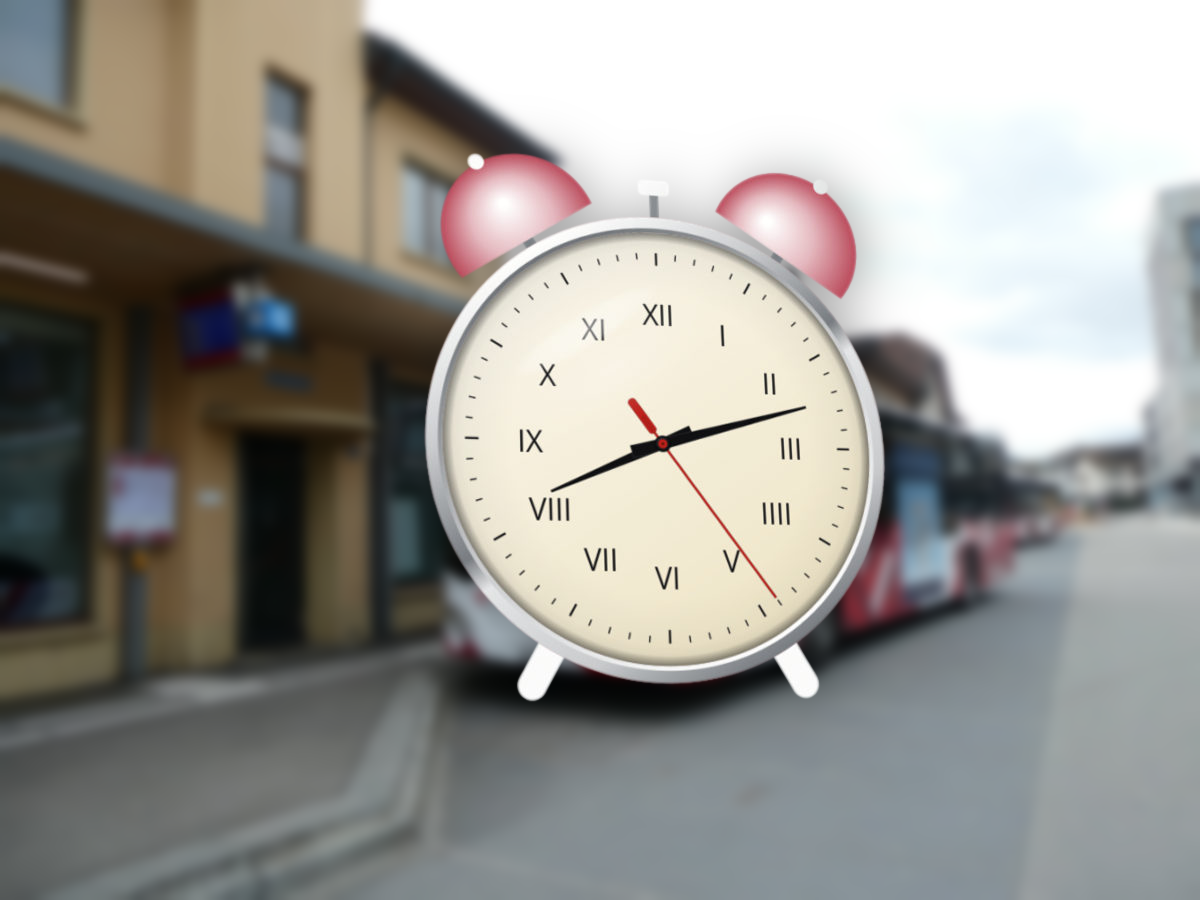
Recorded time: 8.12.24
